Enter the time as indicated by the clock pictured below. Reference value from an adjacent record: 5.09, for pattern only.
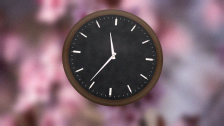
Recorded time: 11.36
